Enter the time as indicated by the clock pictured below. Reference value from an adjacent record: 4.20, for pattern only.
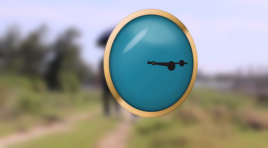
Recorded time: 3.15
